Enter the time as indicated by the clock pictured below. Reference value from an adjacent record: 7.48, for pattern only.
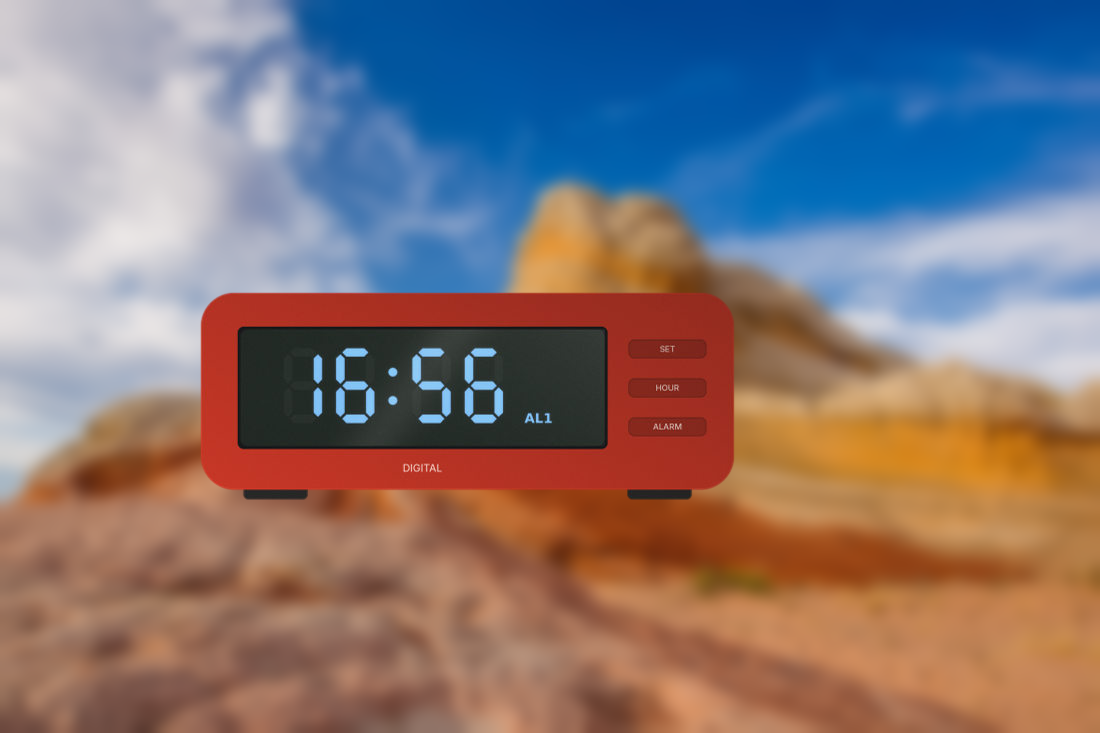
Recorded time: 16.56
